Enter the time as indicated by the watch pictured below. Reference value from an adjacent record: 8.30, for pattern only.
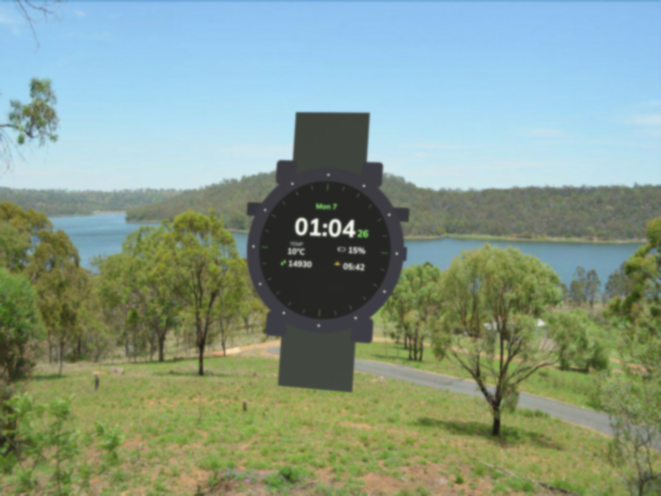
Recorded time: 1.04
